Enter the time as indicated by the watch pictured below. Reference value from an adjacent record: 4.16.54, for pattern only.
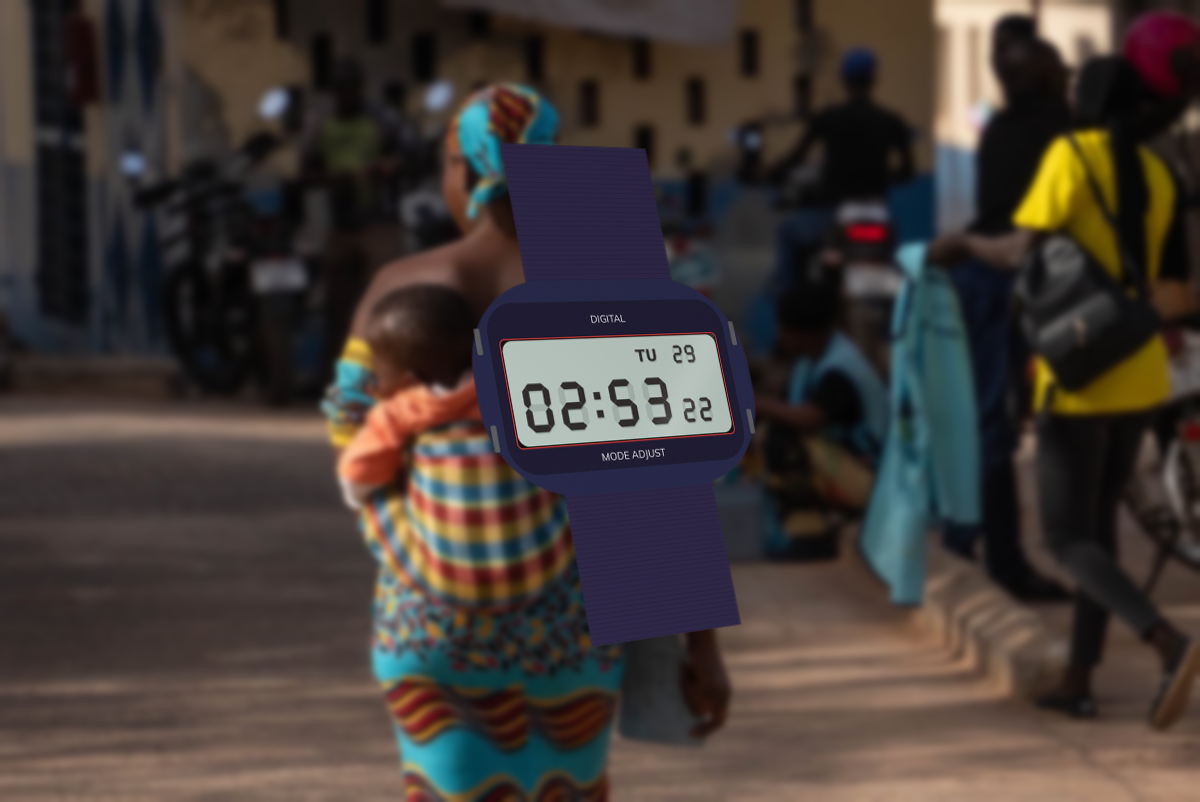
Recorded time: 2.53.22
